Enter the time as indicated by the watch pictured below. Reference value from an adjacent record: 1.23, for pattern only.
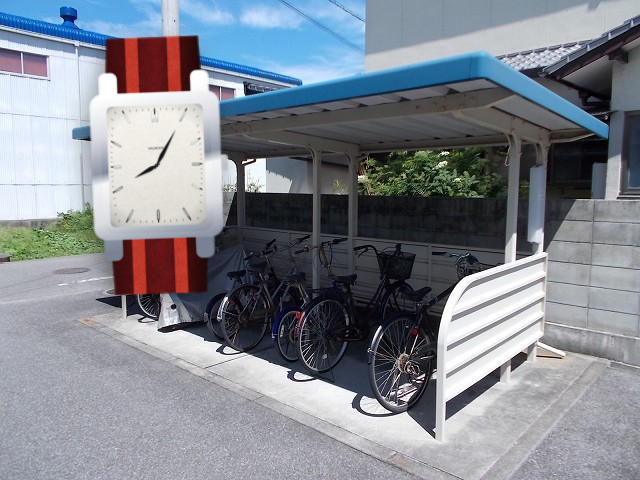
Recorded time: 8.05
